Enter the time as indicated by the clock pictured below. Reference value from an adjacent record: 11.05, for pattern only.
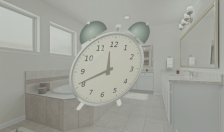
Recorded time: 11.41
